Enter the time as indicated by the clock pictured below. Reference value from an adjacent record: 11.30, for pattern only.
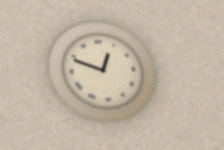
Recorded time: 12.49
